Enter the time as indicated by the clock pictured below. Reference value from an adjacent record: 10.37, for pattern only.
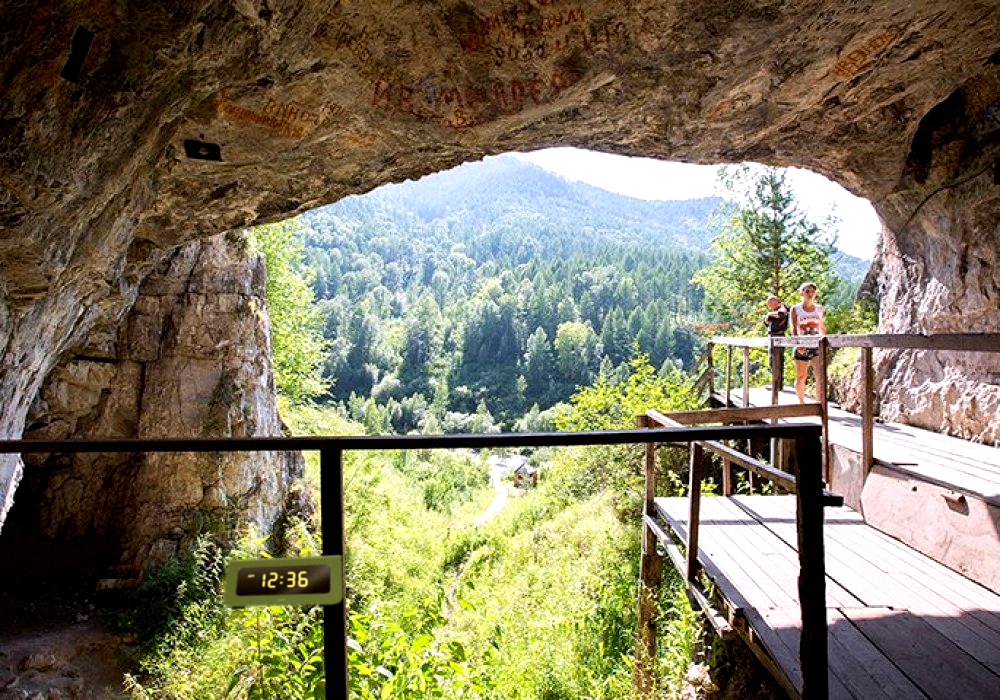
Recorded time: 12.36
